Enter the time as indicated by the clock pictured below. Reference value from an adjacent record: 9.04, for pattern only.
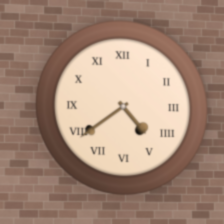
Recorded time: 4.39
